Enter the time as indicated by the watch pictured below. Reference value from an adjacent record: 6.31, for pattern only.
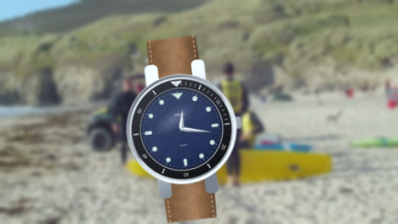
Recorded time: 12.17
